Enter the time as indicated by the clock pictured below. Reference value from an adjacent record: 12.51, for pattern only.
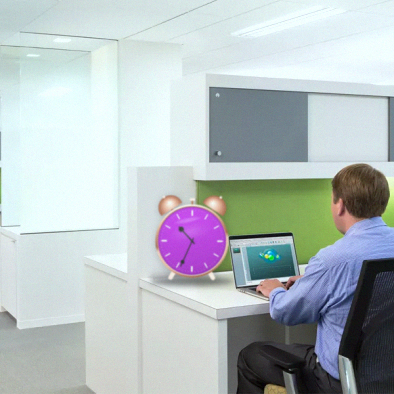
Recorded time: 10.34
